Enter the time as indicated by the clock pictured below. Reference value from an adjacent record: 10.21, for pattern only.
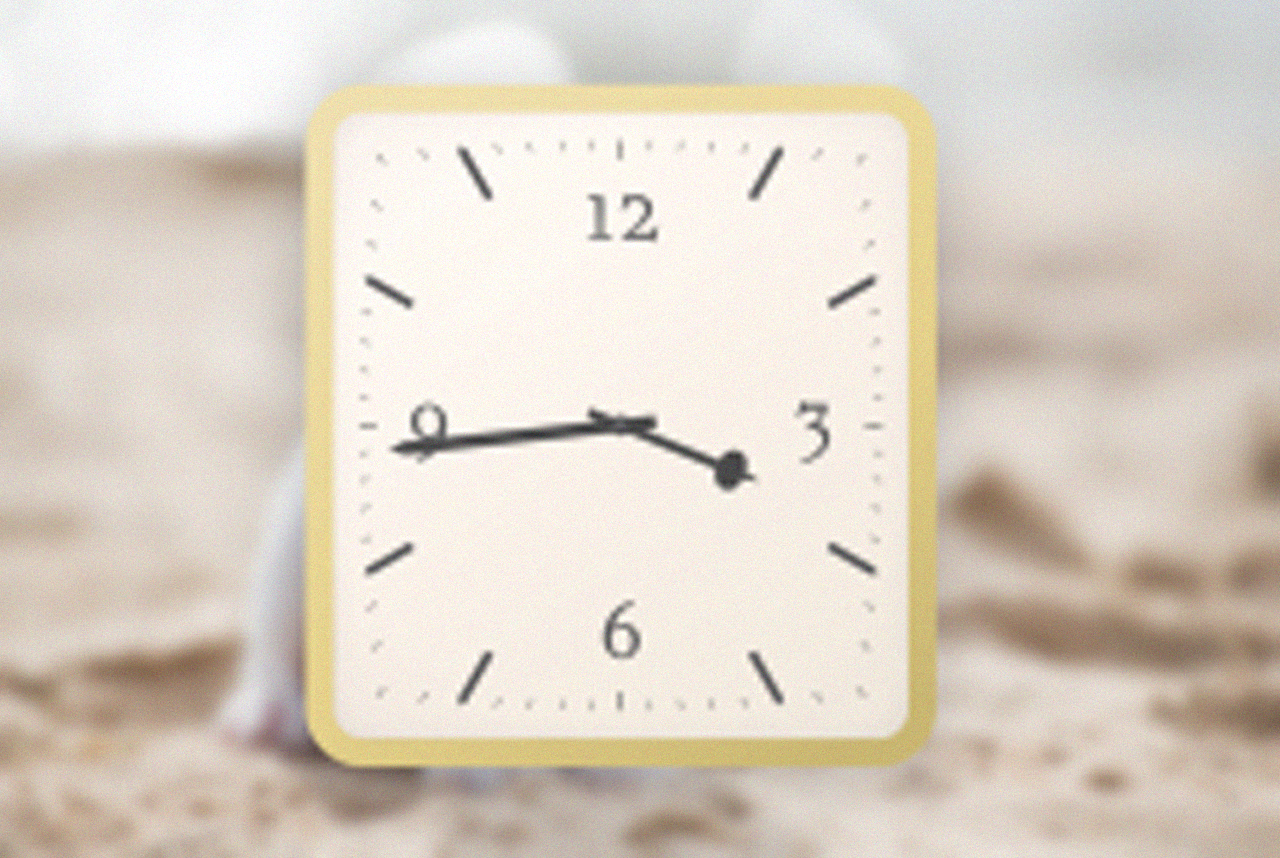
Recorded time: 3.44
